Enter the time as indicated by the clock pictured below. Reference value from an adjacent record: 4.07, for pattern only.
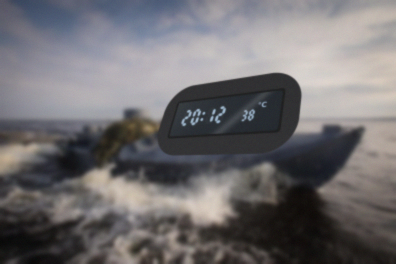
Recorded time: 20.12
